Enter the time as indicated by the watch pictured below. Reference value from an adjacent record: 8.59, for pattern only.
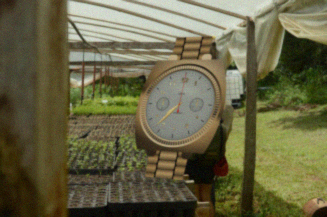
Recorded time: 7.37
